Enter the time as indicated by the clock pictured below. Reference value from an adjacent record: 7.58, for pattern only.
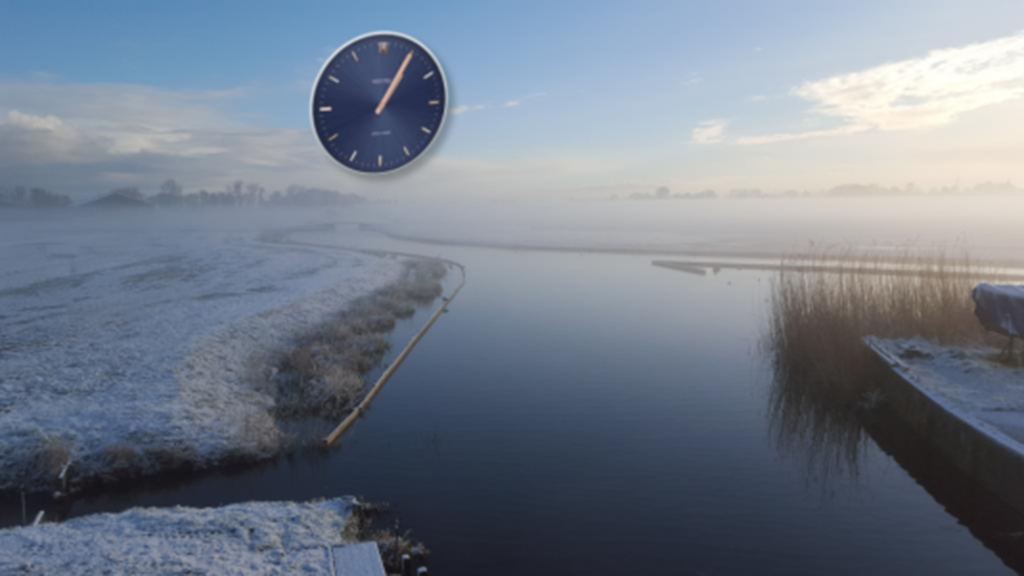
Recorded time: 1.05
